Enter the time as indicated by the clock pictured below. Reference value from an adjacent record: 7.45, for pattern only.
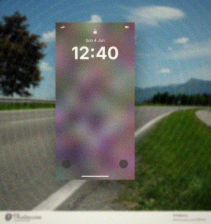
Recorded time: 12.40
